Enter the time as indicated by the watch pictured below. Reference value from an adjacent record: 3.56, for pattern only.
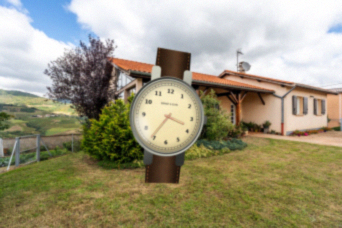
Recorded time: 3.36
